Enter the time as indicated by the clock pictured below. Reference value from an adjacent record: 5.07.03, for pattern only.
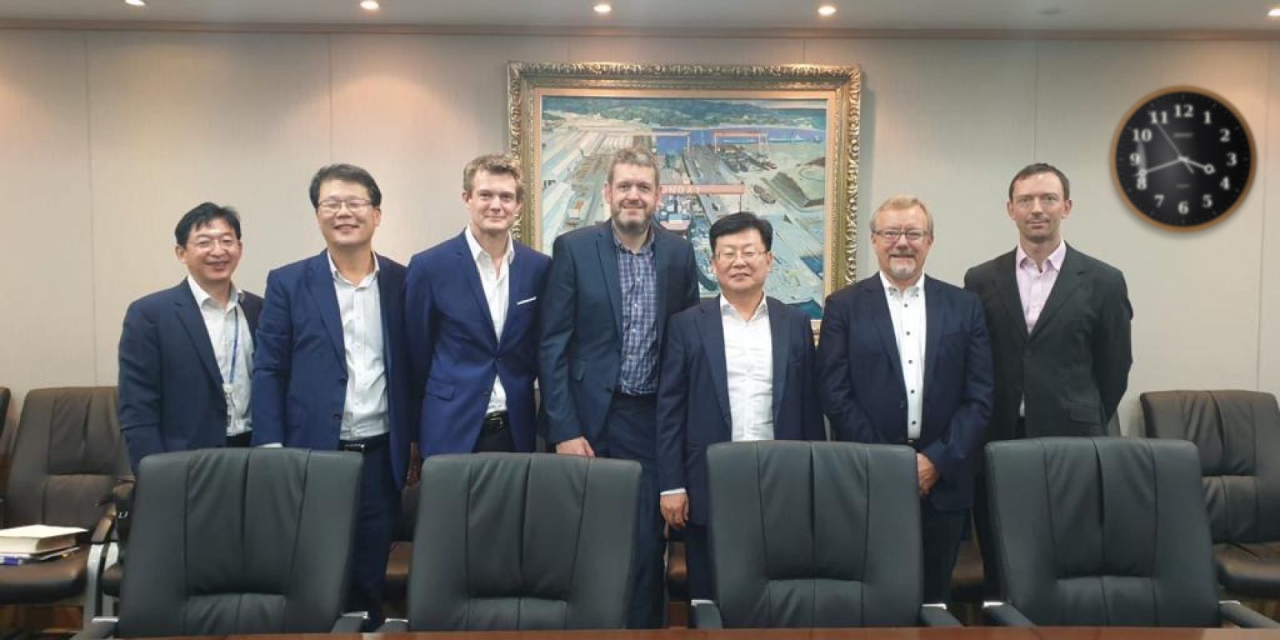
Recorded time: 3.41.54
